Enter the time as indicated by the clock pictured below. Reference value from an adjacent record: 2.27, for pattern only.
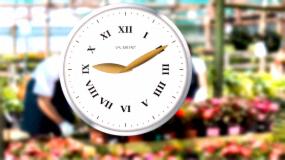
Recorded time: 9.10
